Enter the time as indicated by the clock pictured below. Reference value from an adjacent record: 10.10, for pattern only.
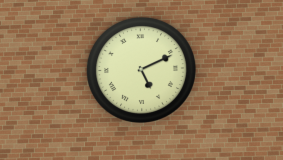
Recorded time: 5.11
